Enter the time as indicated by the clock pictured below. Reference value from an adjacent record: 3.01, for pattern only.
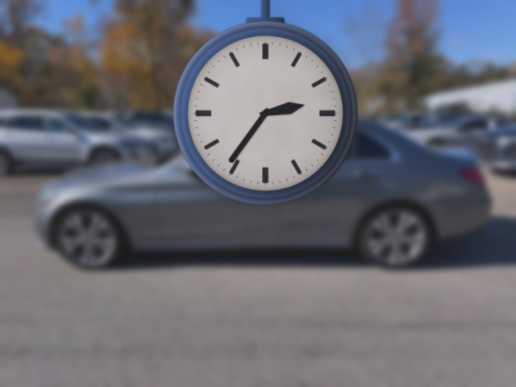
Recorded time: 2.36
